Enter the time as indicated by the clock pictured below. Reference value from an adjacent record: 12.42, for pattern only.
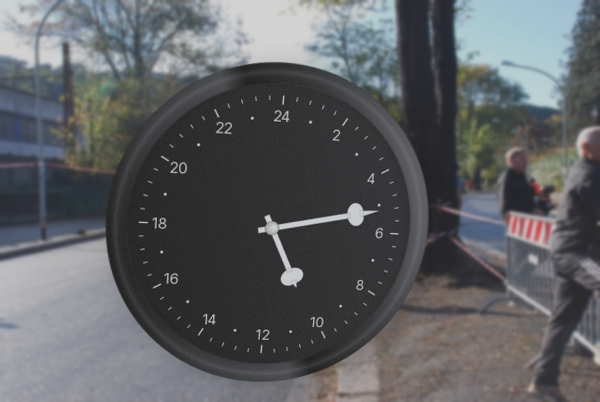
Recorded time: 10.13
